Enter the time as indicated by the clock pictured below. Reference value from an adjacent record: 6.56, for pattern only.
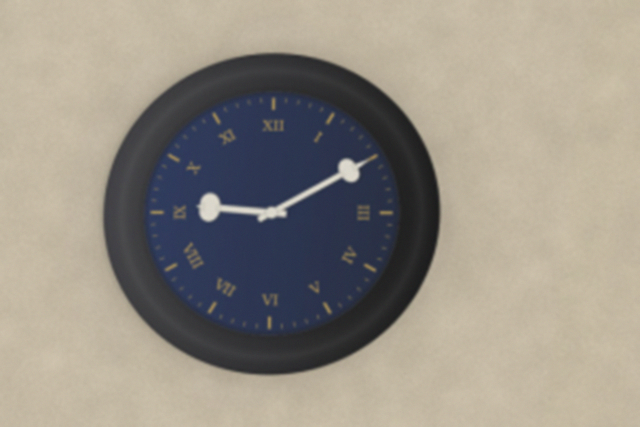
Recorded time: 9.10
